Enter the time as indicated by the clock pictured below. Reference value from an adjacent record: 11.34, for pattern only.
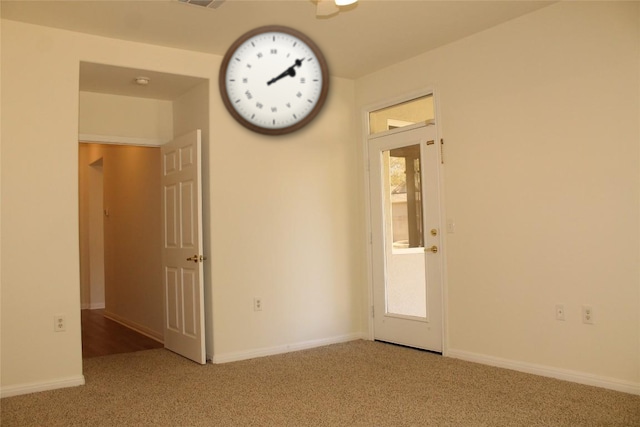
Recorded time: 2.09
